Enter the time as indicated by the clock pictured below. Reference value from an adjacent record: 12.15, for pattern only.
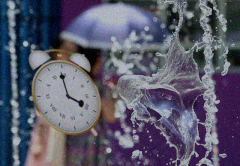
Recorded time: 3.59
